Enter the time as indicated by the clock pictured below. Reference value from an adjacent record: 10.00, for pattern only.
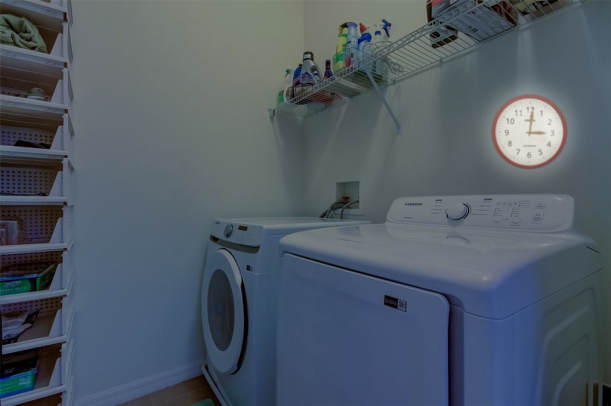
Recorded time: 3.01
